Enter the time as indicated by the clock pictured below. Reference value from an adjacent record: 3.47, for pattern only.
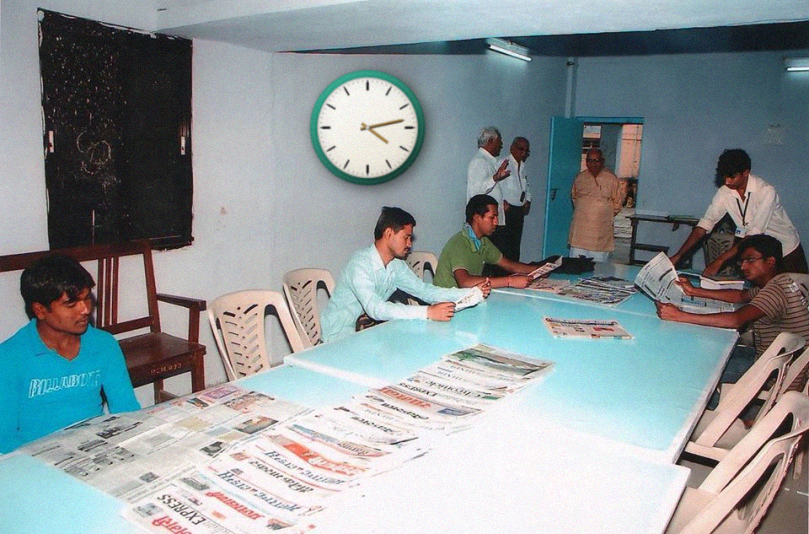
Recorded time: 4.13
